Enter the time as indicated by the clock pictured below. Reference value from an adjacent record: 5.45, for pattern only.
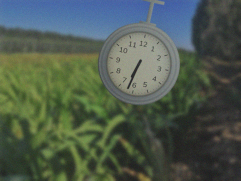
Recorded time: 6.32
